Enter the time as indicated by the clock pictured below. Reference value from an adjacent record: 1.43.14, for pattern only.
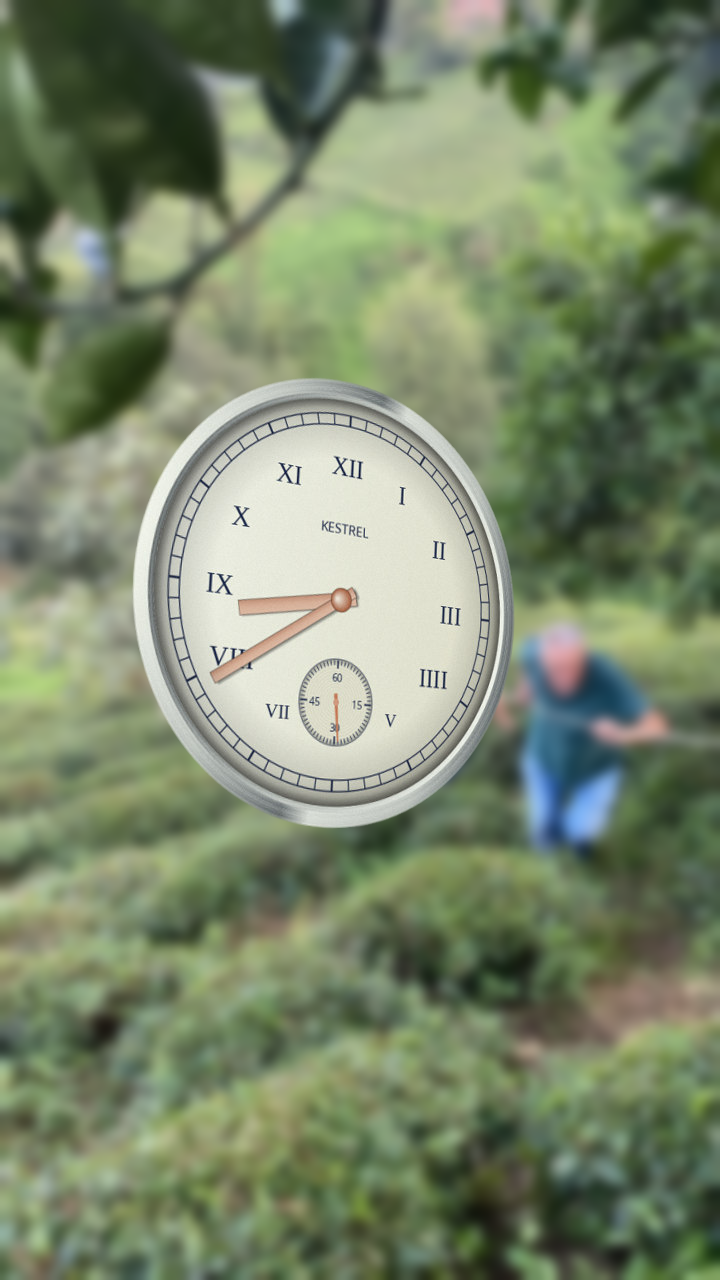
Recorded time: 8.39.29
